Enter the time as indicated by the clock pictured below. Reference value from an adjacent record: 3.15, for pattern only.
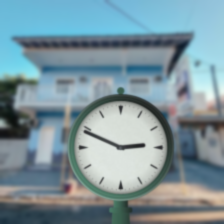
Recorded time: 2.49
